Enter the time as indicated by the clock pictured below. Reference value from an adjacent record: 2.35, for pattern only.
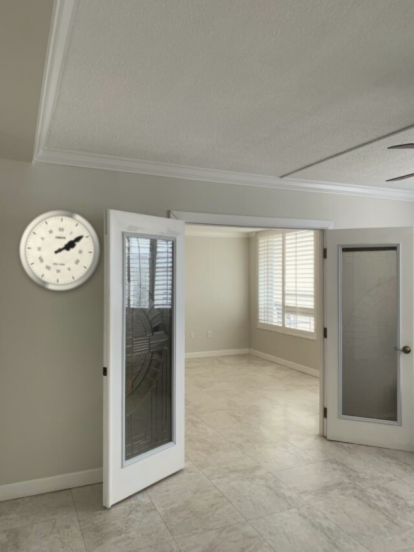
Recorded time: 2.09
